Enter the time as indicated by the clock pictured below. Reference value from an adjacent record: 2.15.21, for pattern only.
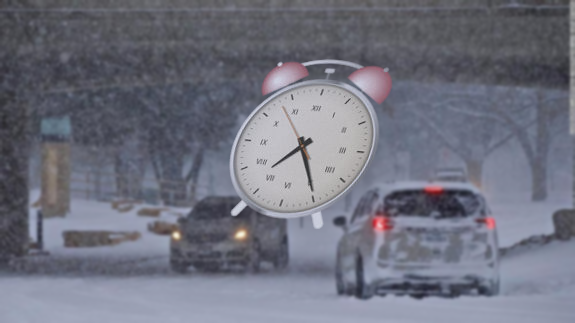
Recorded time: 7.24.53
